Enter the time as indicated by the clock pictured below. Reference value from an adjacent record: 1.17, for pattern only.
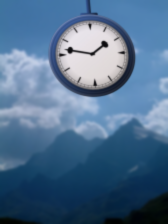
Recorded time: 1.47
